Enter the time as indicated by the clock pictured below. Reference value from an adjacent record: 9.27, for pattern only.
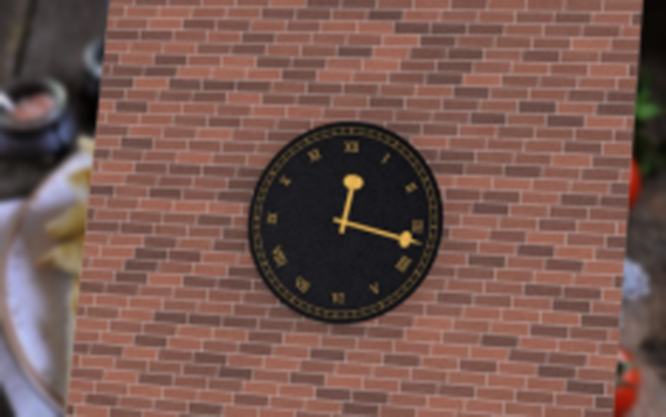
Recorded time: 12.17
